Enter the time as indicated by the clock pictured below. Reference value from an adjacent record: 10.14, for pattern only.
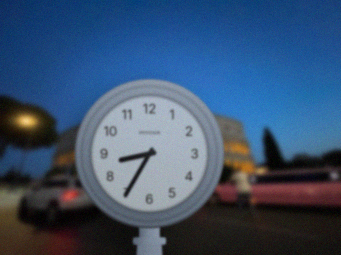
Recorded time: 8.35
